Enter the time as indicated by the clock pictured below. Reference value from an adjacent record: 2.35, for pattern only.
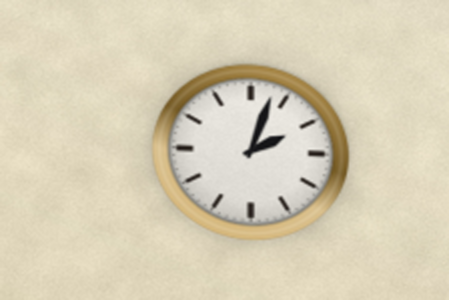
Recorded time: 2.03
